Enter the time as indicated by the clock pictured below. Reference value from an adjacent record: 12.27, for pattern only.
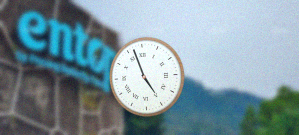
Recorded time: 4.57
